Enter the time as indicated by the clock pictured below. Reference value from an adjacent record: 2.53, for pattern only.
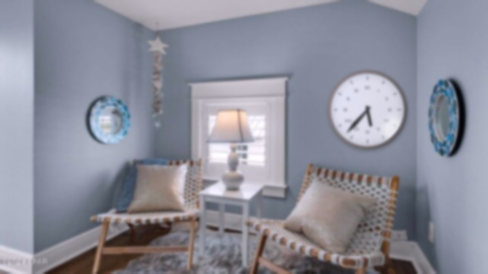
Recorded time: 5.37
